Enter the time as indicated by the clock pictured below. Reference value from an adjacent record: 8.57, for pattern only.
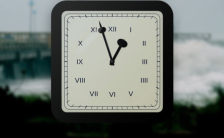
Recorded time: 12.57
